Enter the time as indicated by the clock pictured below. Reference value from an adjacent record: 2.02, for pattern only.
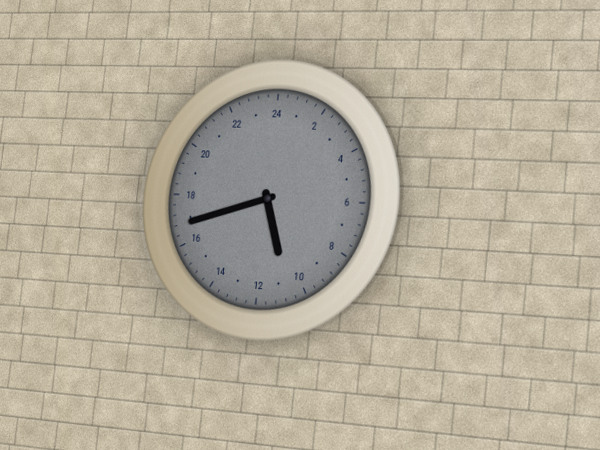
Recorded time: 10.42
